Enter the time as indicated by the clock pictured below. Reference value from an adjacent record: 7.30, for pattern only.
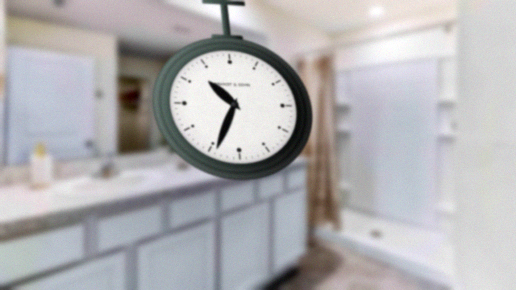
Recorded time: 10.34
